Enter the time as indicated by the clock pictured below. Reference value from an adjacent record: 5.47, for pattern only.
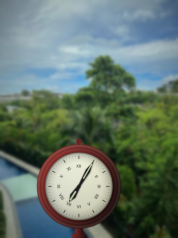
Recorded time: 7.05
